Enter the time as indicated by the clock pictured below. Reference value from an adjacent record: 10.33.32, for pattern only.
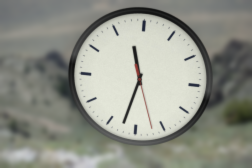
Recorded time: 11.32.27
